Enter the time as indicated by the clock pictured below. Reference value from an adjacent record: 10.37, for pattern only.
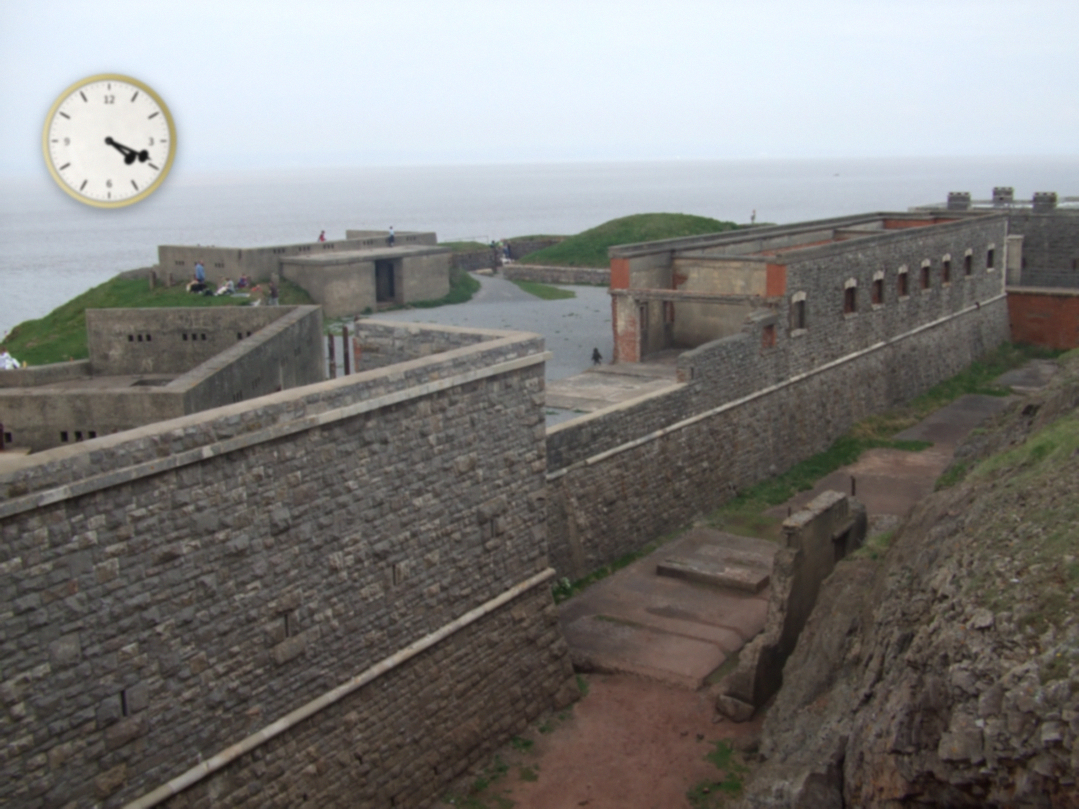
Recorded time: 4.19
